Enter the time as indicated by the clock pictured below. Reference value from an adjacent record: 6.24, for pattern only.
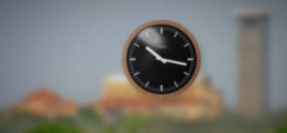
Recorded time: 10.17
